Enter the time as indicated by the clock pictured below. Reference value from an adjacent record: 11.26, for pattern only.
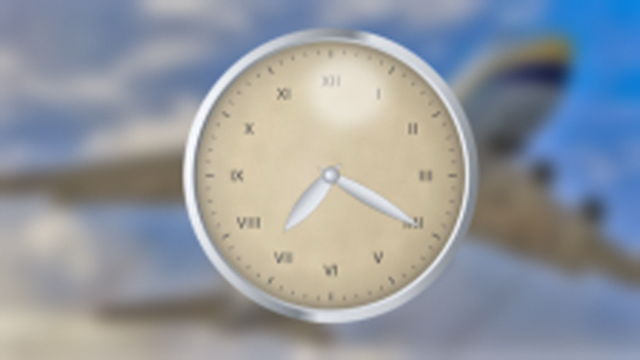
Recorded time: 7.20
